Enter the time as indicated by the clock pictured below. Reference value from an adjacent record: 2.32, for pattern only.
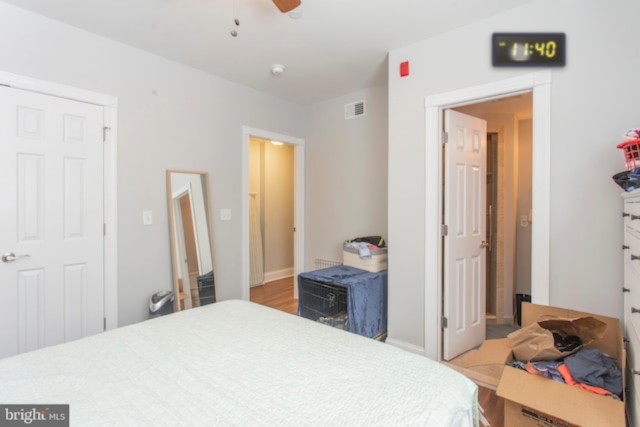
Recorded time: 11.40
